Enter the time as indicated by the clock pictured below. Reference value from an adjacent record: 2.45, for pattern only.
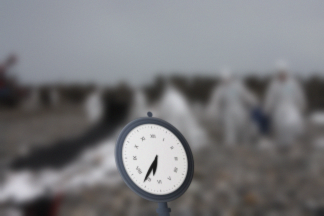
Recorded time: 6.36
